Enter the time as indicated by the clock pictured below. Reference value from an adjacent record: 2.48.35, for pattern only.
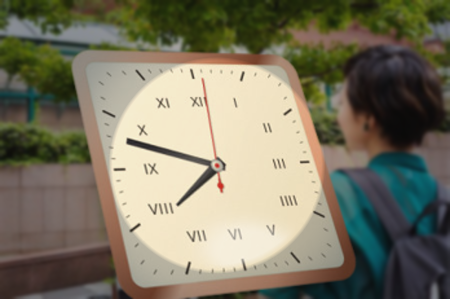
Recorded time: 7.48.01
